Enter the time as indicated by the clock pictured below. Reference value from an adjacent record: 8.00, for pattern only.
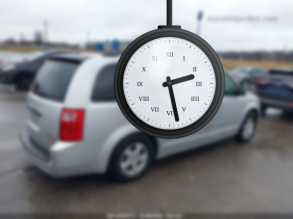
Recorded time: 2.28
